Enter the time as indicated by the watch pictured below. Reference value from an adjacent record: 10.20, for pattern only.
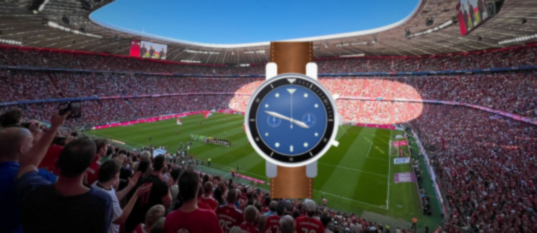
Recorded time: 3.48
